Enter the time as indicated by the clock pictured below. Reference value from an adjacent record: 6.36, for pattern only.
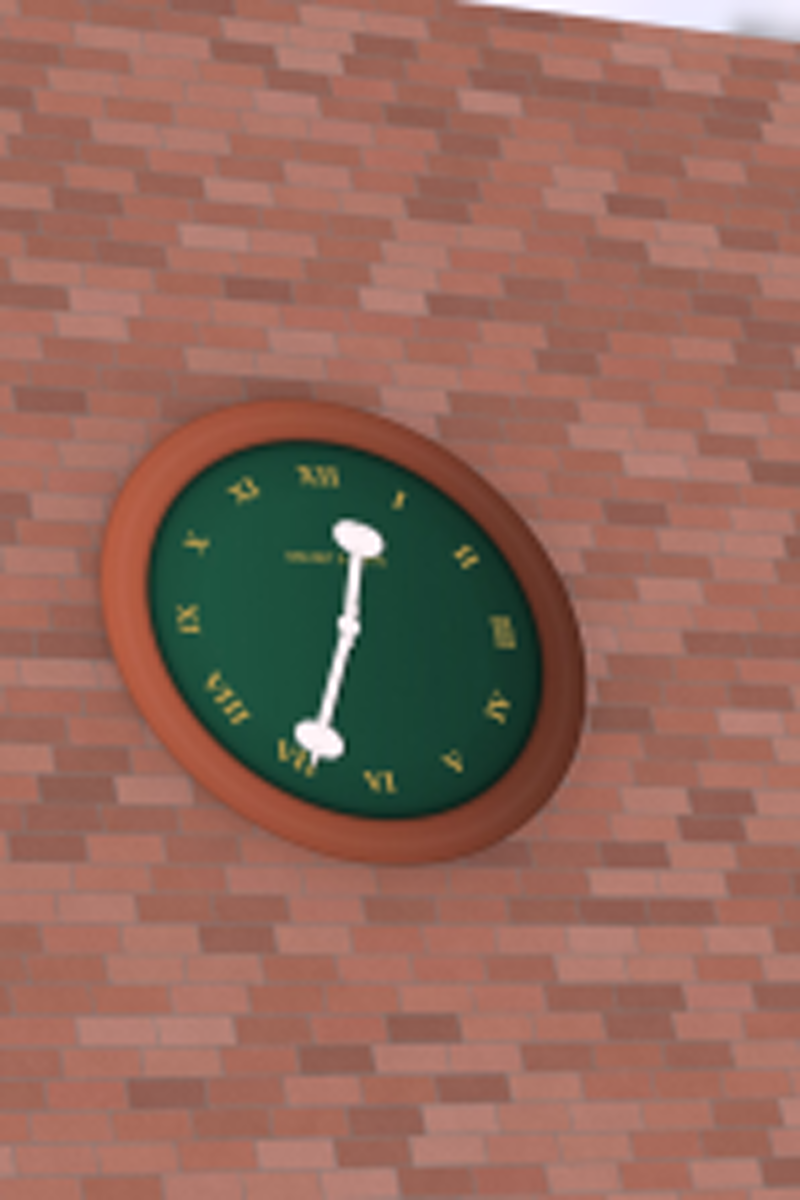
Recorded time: 12.34
